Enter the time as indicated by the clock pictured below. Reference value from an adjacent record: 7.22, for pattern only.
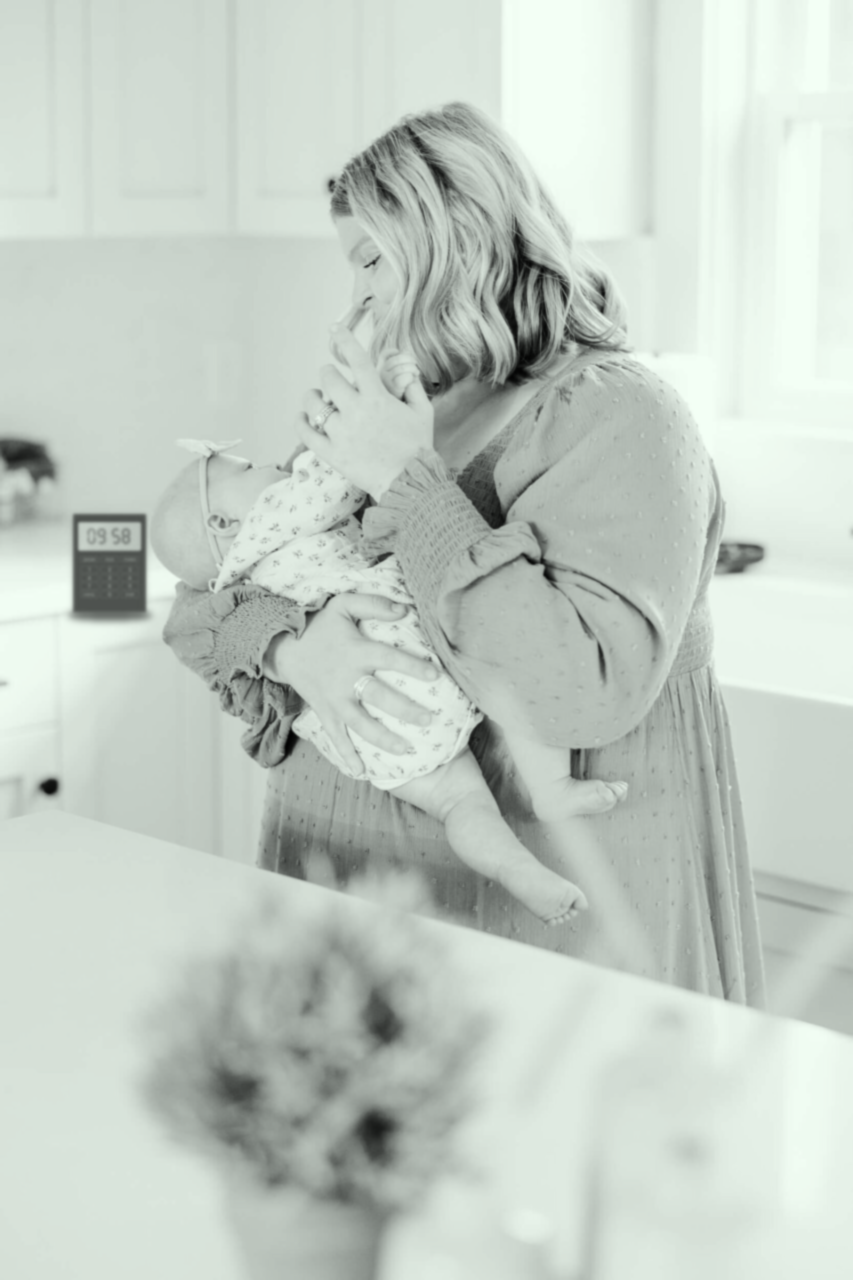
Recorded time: 9.58
